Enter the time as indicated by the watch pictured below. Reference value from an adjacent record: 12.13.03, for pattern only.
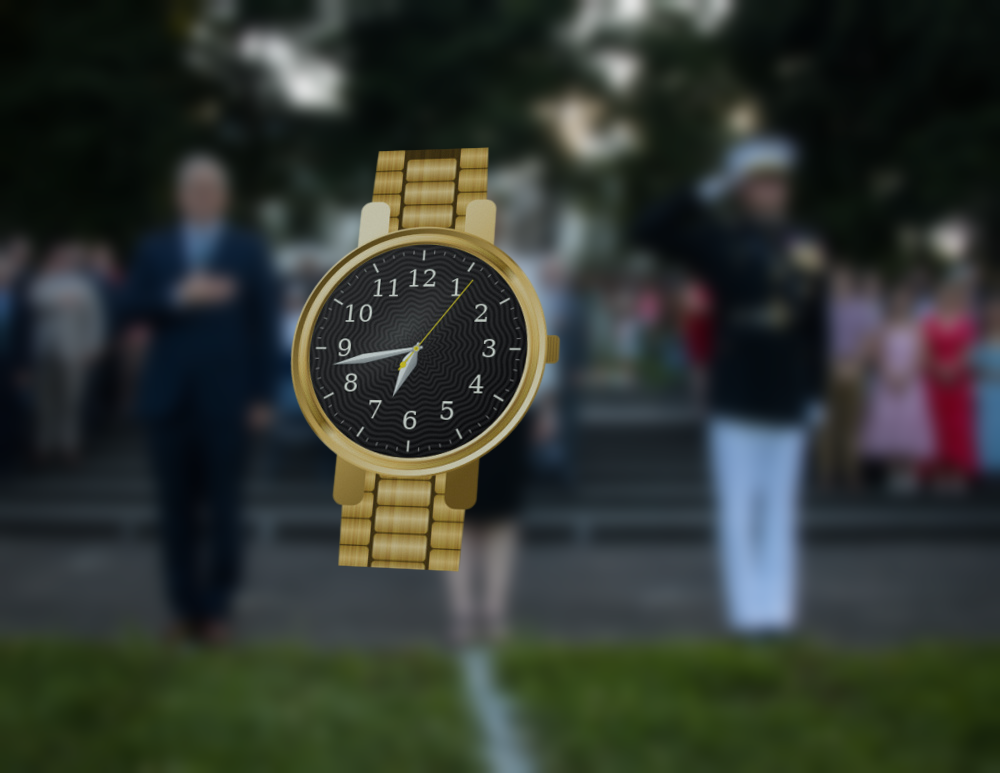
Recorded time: 6.43.06
